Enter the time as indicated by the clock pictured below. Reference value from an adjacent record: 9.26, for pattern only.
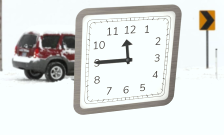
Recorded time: 11.45
